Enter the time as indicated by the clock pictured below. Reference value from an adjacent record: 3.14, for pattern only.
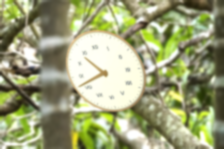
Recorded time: 10.42
